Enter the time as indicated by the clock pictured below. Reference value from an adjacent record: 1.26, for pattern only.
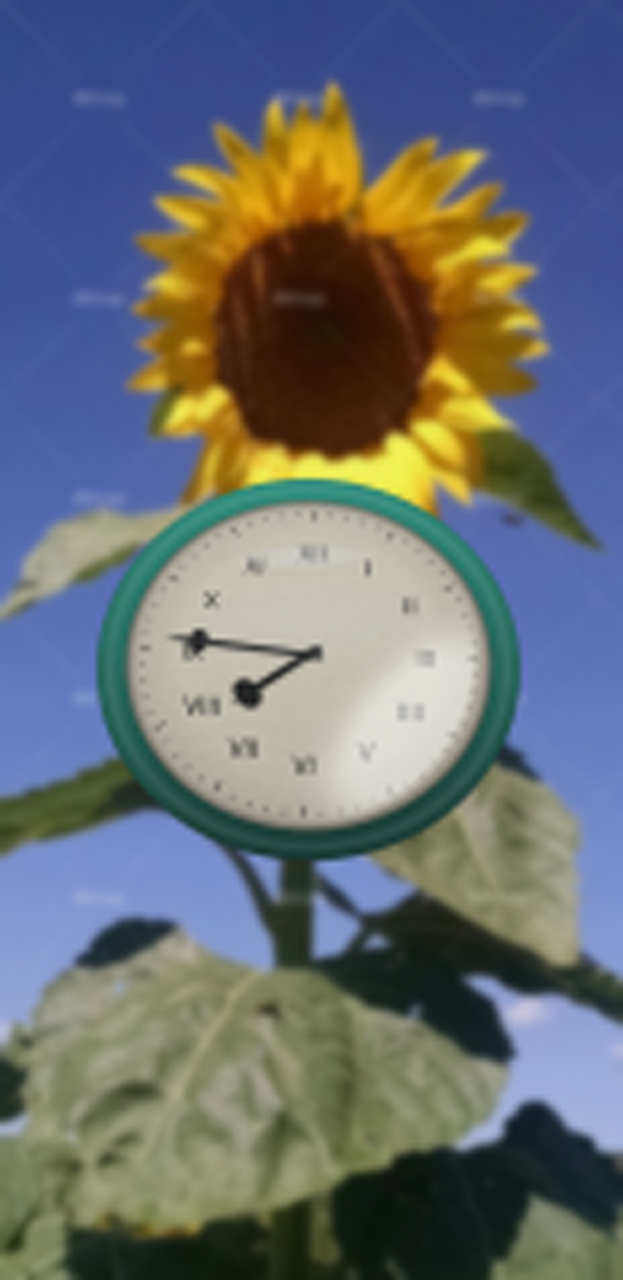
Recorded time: 7.46
